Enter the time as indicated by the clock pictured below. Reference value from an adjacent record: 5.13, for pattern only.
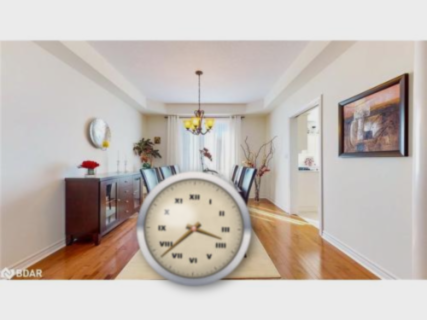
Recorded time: 3.38
